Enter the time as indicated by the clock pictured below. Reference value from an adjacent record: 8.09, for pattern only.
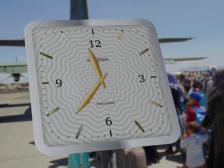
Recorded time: 11.37
